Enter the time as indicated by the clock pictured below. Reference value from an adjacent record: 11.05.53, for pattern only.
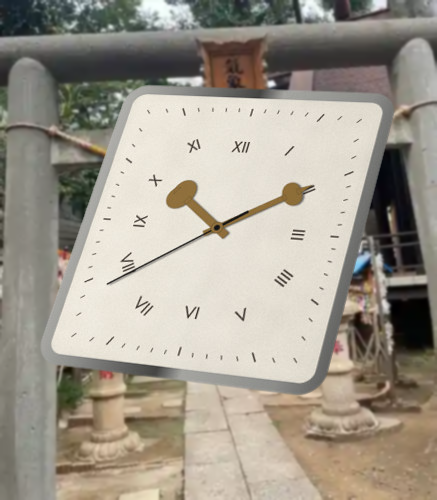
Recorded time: 10.09.39
